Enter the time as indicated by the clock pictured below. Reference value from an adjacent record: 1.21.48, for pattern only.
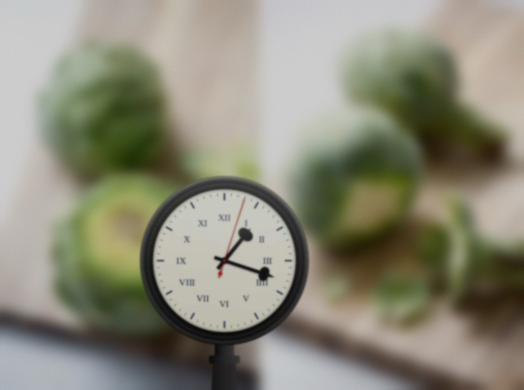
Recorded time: 1.18.03
